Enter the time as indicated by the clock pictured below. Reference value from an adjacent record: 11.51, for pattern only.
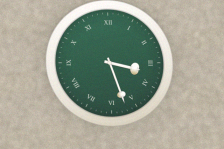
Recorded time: 3.27
